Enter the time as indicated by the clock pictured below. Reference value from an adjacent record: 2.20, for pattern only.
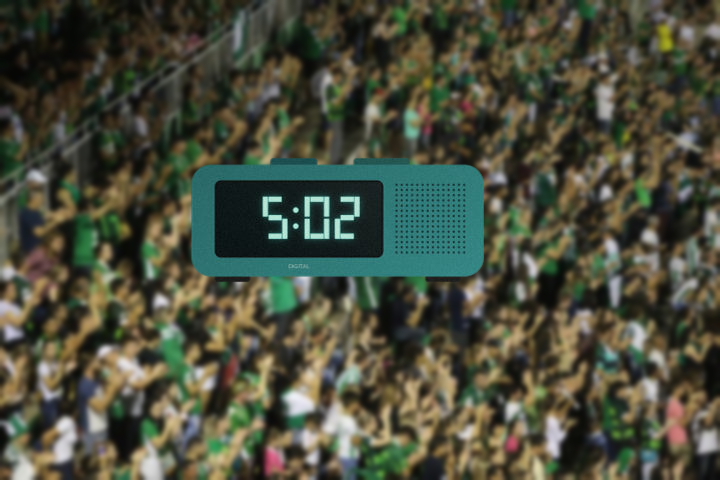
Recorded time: 5.02
